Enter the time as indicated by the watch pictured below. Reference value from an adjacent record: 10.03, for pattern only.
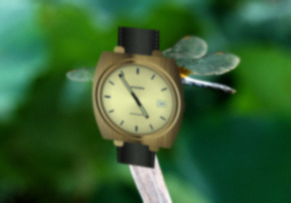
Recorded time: 4.54
